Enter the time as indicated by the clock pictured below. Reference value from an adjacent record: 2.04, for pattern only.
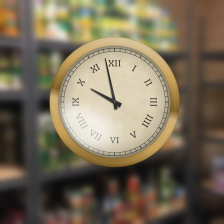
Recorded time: 9.58
